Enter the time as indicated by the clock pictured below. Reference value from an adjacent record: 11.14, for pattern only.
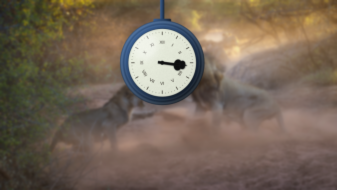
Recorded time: 3.16
